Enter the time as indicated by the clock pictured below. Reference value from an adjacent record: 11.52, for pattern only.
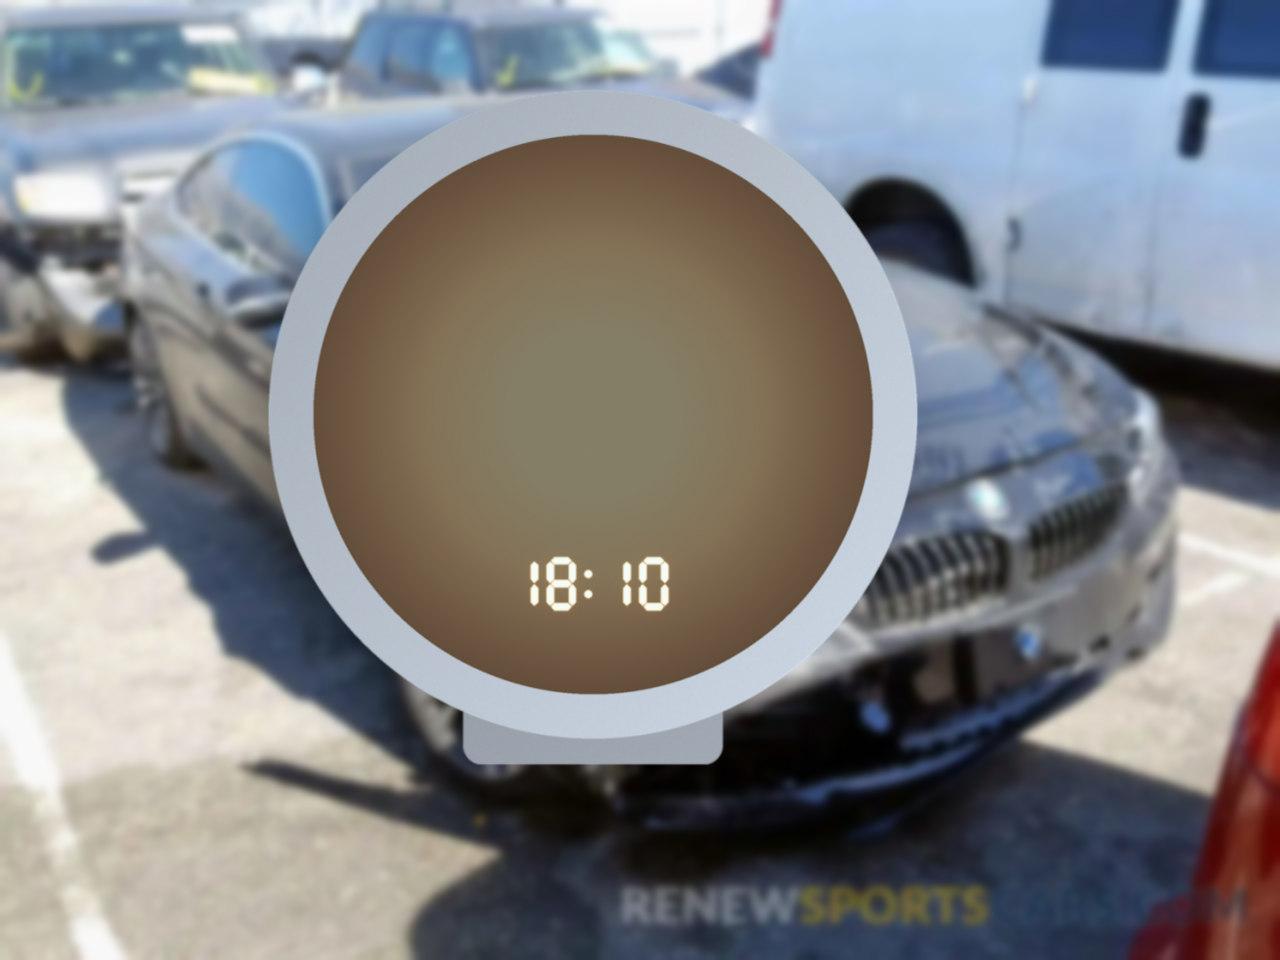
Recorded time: 18.10
